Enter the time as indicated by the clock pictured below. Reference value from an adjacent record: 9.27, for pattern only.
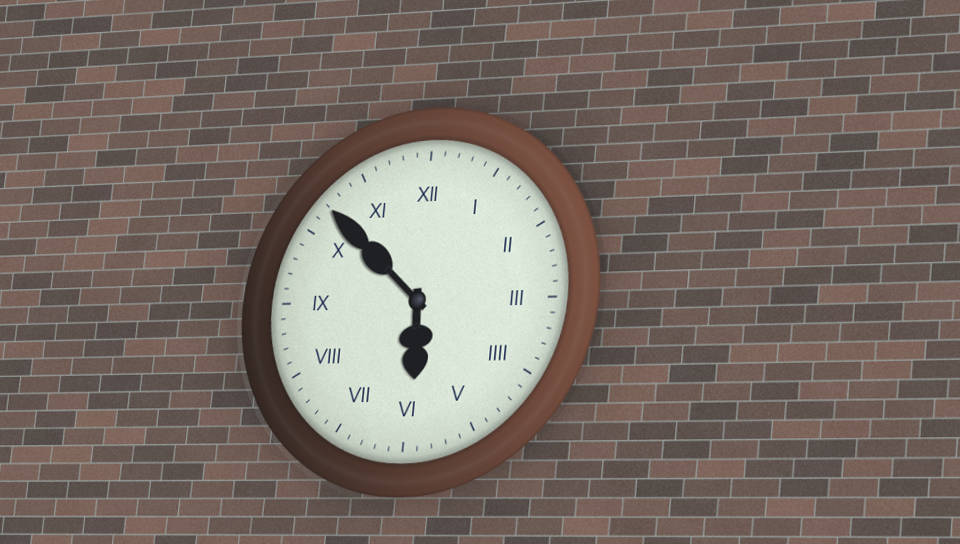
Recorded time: 5.52
